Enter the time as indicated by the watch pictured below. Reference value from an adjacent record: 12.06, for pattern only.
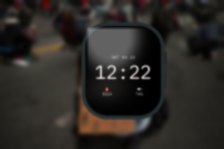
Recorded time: 12.22
